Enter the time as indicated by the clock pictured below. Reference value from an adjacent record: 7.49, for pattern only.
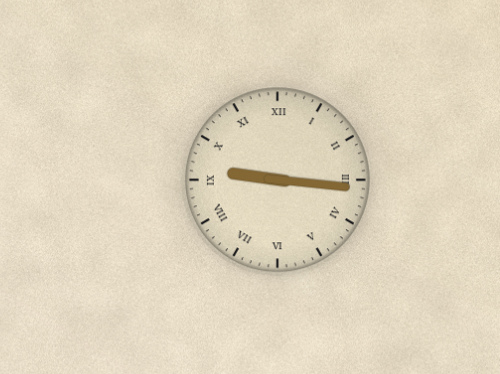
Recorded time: 9.16
